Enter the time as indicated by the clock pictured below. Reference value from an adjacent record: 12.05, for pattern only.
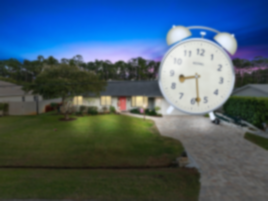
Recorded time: 8.28
